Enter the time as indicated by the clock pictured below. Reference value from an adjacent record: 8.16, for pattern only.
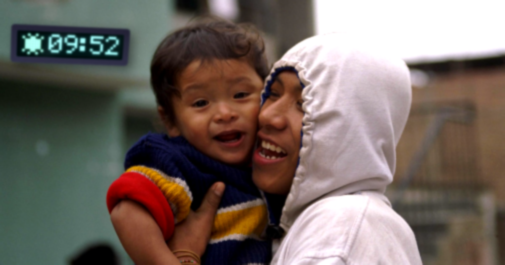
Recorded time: 9.52
